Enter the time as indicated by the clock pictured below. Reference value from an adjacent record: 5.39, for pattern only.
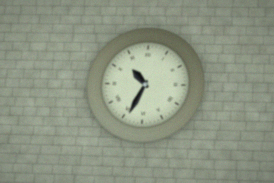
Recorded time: 10.34
